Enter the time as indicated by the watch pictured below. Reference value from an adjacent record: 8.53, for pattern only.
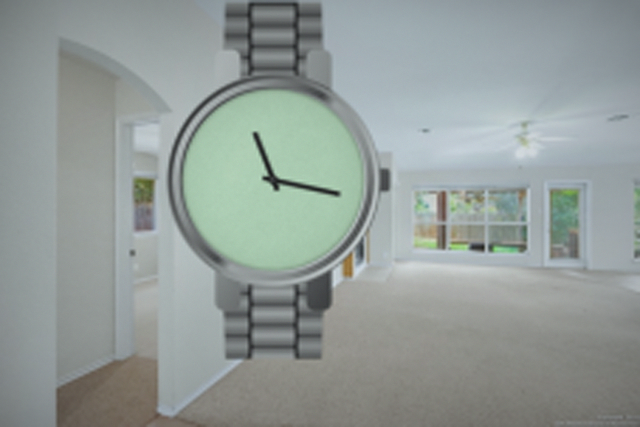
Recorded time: 11.17
